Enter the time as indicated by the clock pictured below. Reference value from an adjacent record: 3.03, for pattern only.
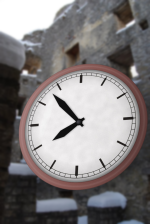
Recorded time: 7.53
